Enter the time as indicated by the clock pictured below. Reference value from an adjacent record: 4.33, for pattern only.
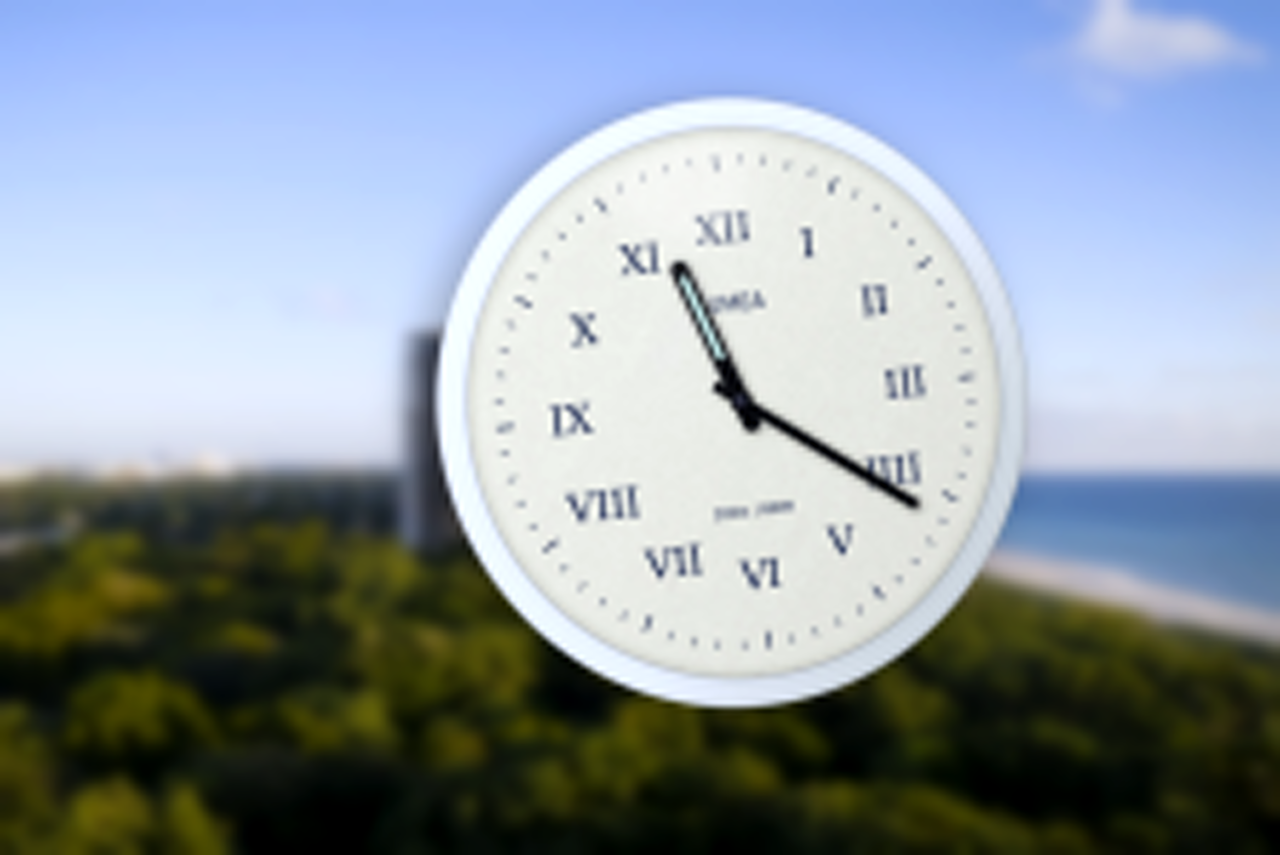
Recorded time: 11.21
